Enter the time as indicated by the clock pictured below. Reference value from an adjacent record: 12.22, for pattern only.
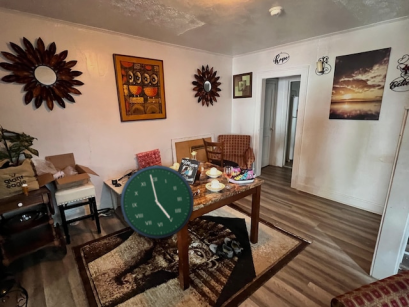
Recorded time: 4.59
